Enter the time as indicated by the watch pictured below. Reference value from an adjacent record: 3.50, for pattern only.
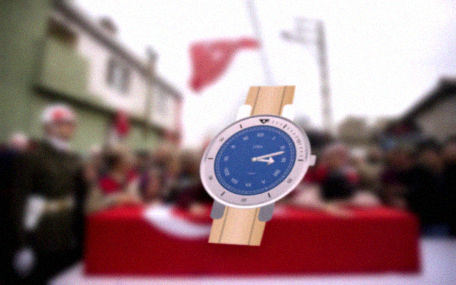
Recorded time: 3.12
